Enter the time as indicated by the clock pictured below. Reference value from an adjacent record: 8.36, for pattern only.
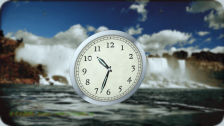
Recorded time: 10.33
